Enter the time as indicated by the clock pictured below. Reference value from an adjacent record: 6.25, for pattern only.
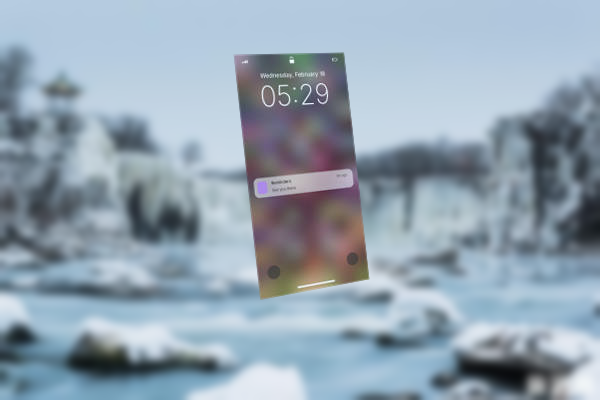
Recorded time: 5.29
